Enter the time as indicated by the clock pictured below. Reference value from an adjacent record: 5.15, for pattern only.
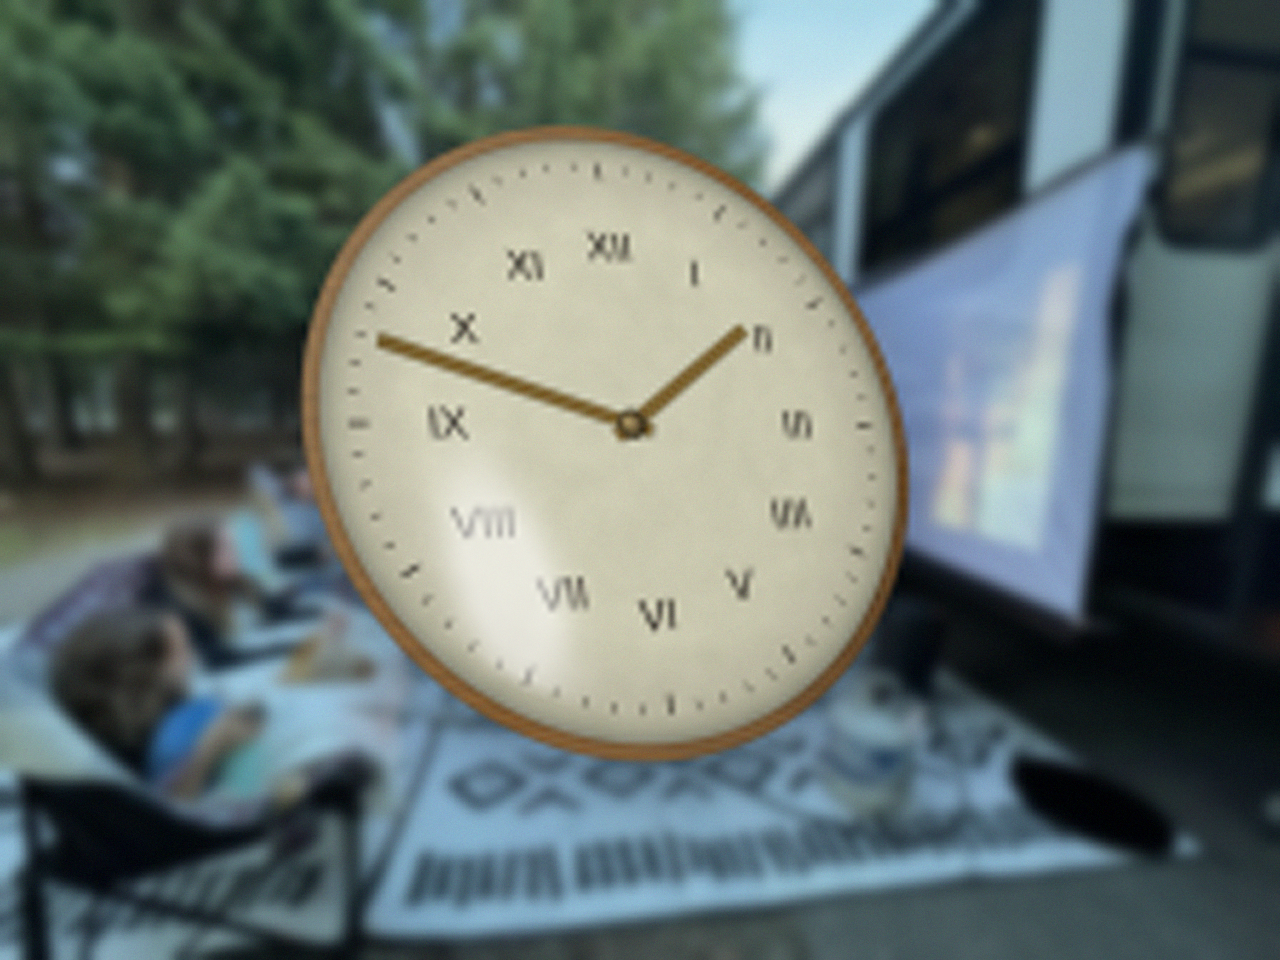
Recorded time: 1.48
